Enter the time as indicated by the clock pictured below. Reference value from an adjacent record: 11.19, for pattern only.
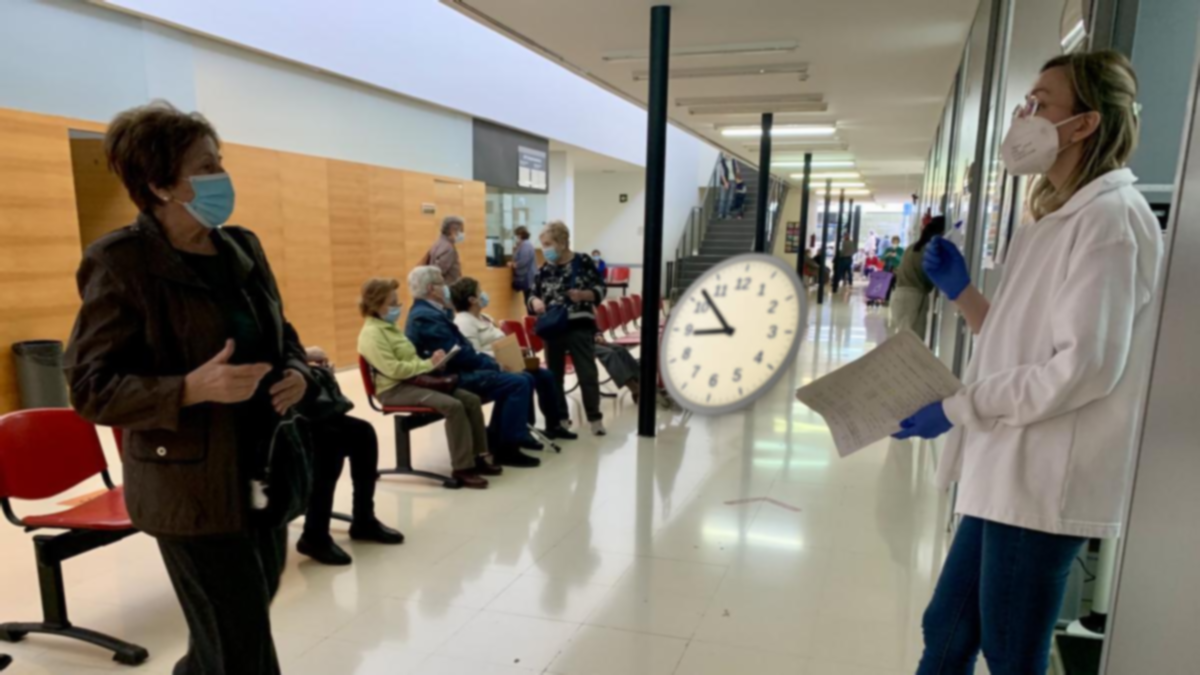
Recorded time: 8.52
